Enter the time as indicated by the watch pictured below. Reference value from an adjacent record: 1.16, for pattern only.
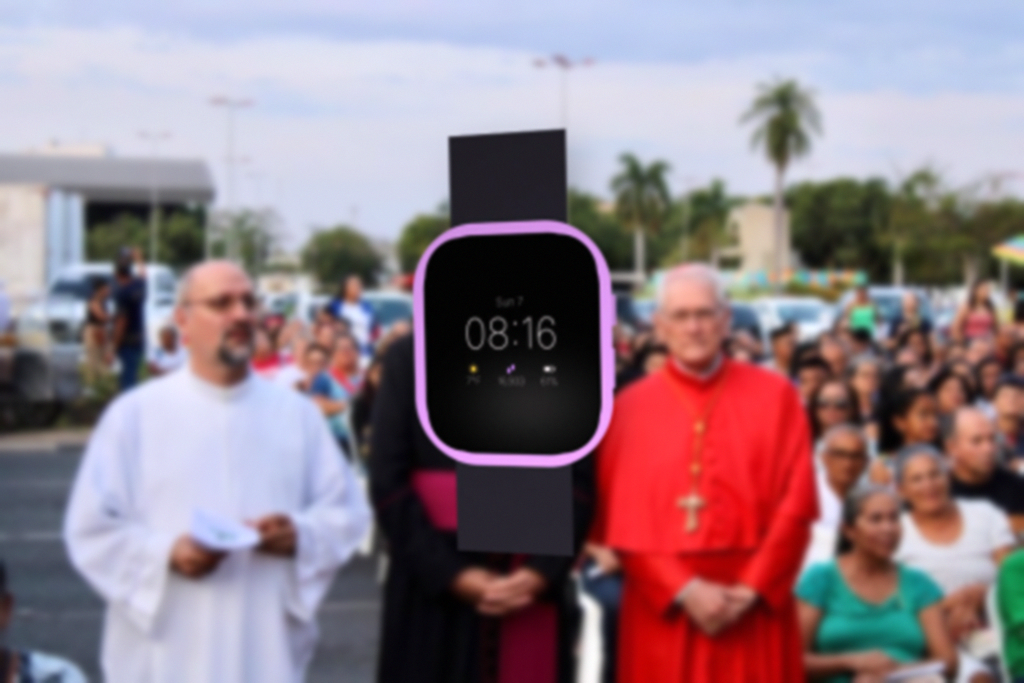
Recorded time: 8.16
